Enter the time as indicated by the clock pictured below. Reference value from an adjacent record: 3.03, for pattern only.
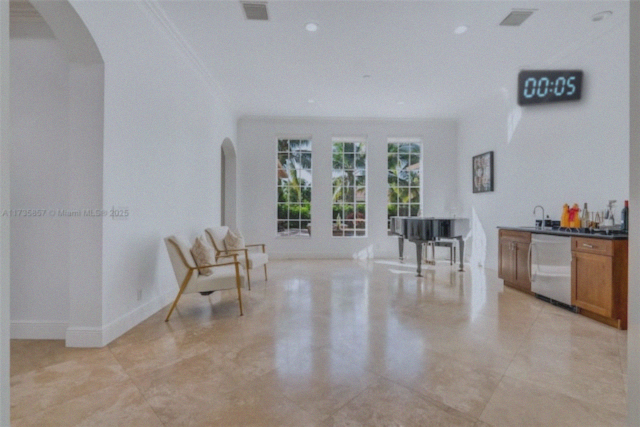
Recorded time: 0.05
